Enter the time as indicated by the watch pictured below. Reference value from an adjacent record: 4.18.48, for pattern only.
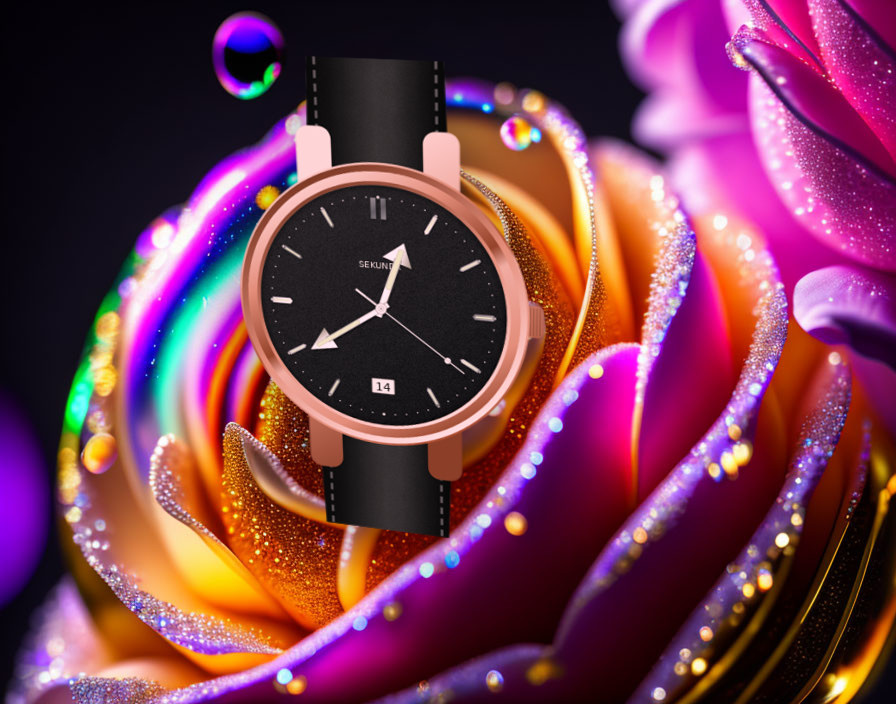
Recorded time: 12.39.21
